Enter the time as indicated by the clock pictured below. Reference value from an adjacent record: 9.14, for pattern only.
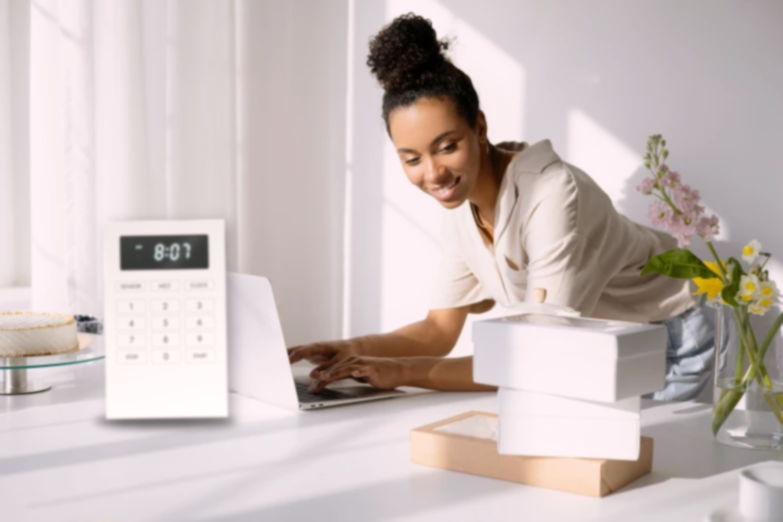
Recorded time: 8.07
